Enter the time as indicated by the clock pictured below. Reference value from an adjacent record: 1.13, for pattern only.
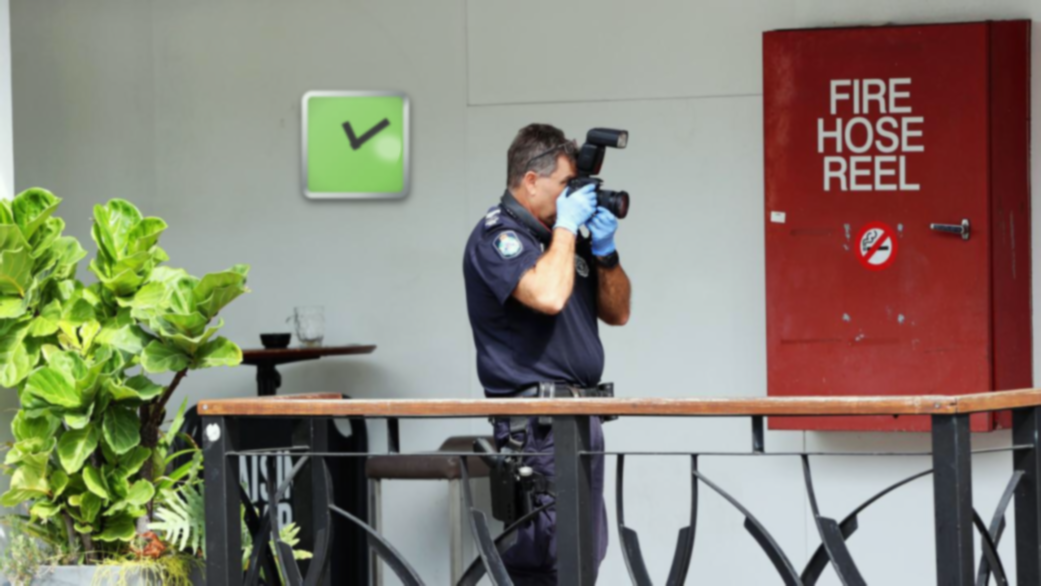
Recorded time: 11.09
